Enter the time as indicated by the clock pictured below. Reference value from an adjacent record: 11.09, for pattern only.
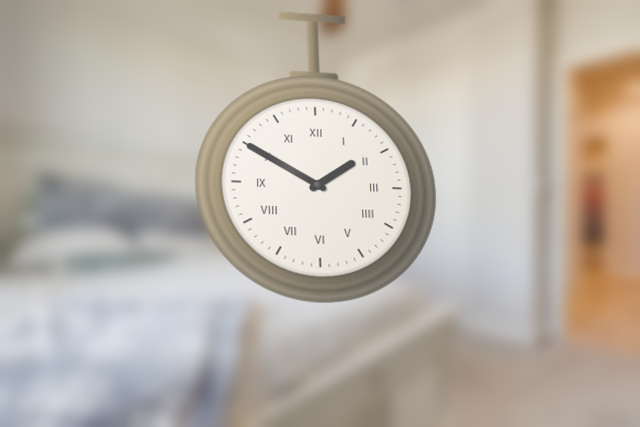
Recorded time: 1.50
